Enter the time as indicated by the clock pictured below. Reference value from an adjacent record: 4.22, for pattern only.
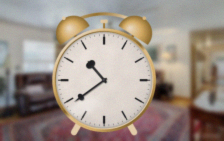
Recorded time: 10.39
